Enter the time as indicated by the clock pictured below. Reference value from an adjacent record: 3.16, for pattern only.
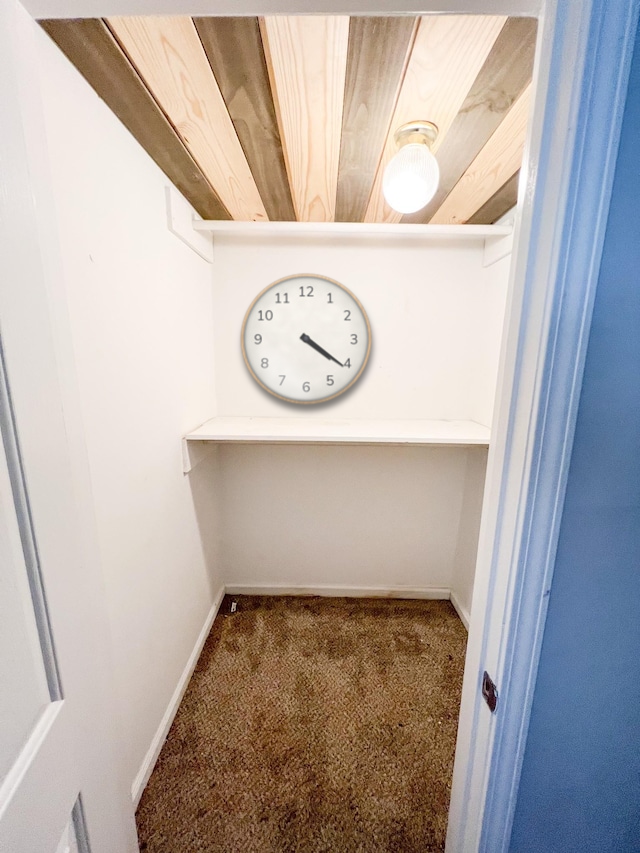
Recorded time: 4.21
